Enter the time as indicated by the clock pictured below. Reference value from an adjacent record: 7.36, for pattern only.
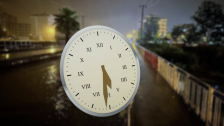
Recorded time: 5.31
